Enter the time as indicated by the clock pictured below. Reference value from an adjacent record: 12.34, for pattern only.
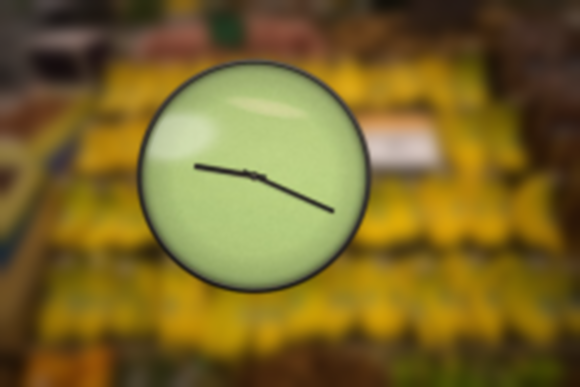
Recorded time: 9.19
